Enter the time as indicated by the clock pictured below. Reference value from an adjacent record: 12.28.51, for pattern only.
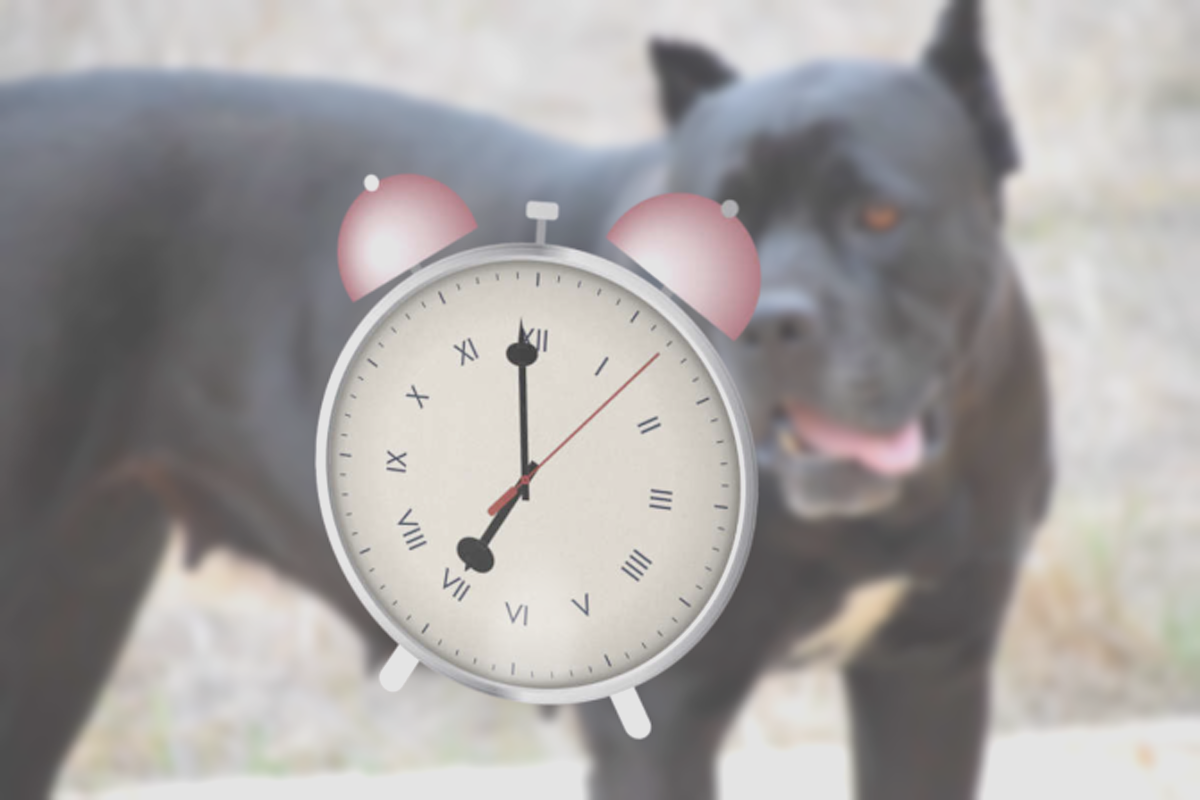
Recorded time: 6.59.07
